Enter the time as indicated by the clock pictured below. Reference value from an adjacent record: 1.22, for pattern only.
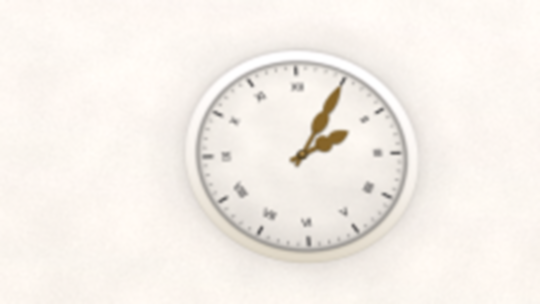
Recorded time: 2.05
